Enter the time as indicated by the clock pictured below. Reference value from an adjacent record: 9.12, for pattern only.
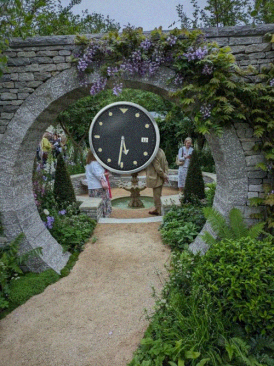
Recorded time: 5.31
